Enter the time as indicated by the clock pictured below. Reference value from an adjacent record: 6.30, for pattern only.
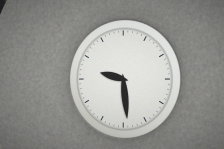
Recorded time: 9.29
